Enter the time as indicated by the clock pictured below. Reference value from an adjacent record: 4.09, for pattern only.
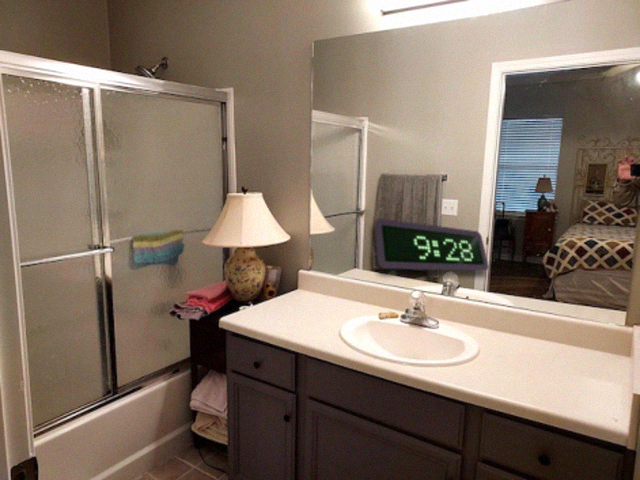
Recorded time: 9.28
